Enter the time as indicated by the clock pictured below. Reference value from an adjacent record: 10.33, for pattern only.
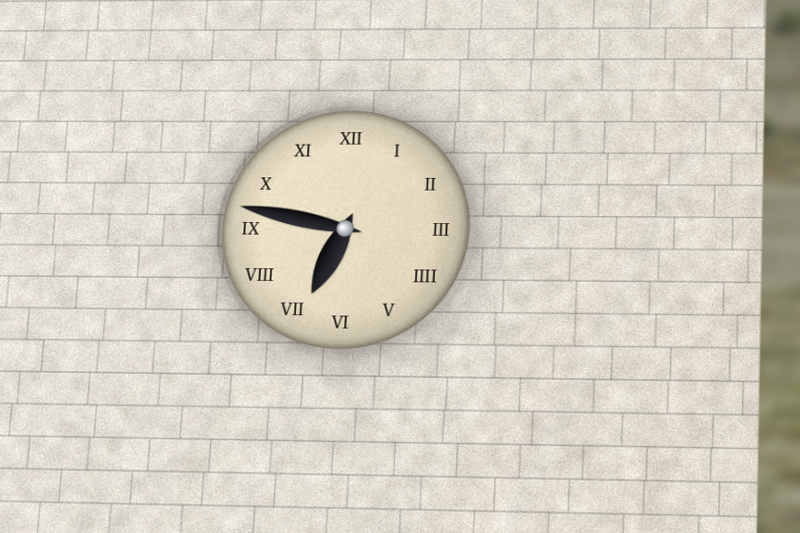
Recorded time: 6.47
